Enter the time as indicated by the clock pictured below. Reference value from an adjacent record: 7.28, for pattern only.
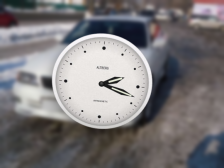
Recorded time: 2.18
